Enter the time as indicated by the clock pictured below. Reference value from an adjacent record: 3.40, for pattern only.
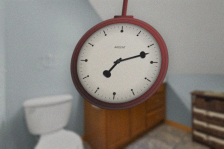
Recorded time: 7.12
